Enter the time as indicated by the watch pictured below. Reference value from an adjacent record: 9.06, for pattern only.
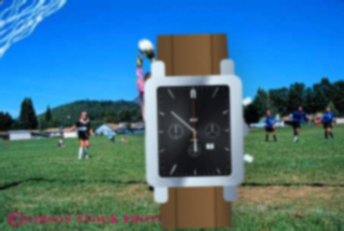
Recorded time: 5.52
